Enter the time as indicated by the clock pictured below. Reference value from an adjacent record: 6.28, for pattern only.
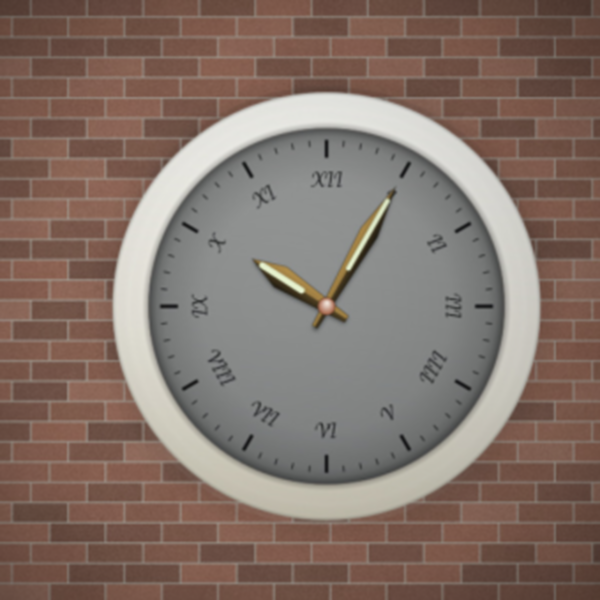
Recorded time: 10.05
